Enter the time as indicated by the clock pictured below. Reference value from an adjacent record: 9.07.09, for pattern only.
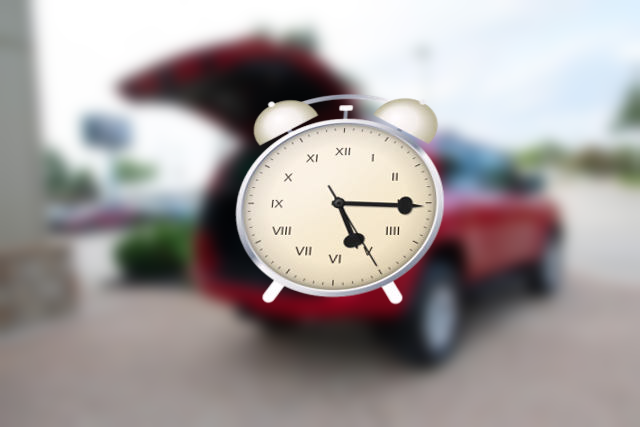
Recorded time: 5.15.25
